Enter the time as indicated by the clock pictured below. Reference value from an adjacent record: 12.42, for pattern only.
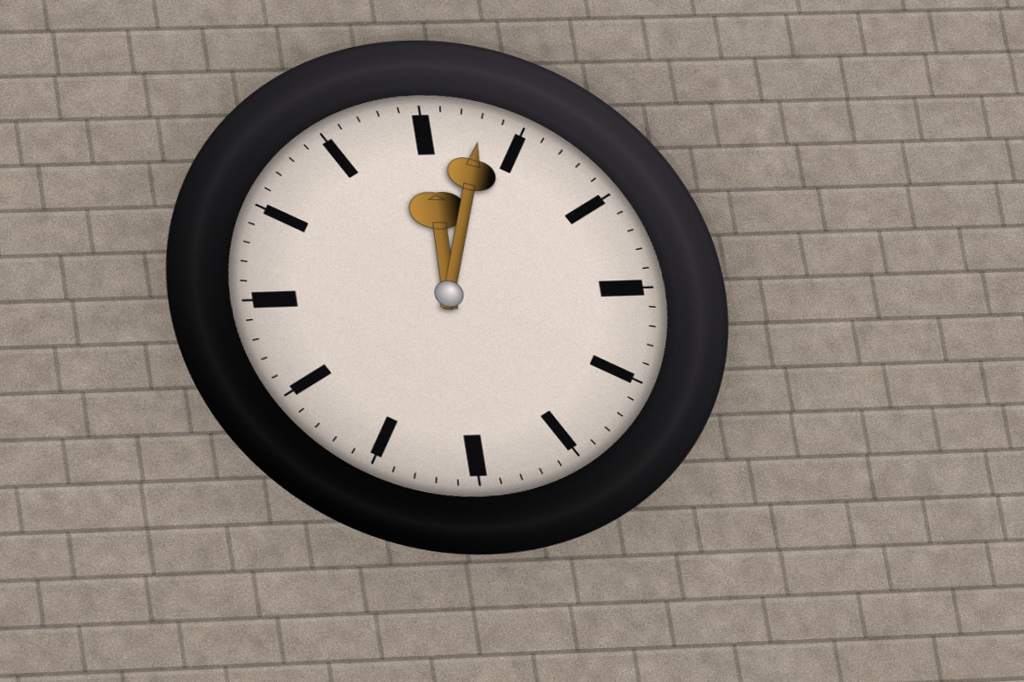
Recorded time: 12.03
